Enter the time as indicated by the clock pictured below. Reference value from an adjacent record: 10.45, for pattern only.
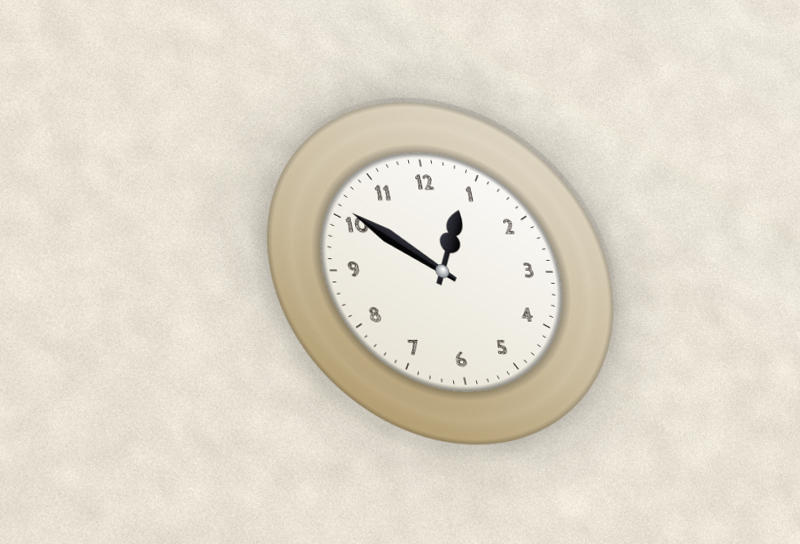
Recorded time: 12.51
